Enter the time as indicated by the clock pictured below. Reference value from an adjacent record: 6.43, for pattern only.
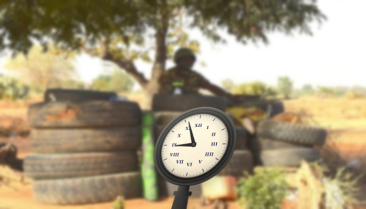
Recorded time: 8.56
